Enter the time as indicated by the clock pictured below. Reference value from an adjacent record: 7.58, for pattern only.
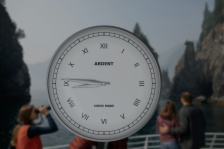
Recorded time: 8.46
